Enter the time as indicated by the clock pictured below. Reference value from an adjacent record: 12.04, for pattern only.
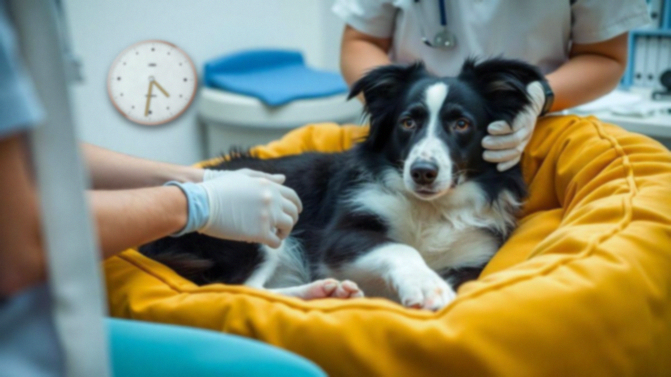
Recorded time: 4.31
